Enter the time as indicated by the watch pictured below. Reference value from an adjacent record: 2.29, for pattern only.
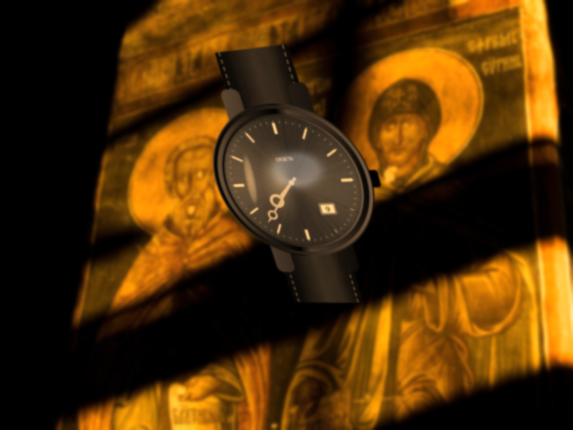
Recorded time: 7.37
